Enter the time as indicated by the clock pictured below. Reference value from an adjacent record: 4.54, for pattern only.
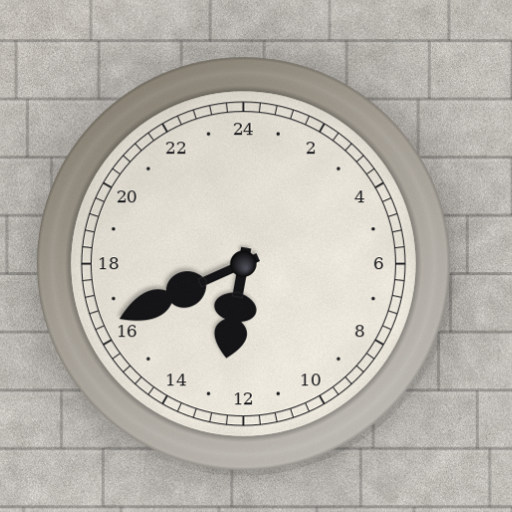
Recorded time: 12.41
